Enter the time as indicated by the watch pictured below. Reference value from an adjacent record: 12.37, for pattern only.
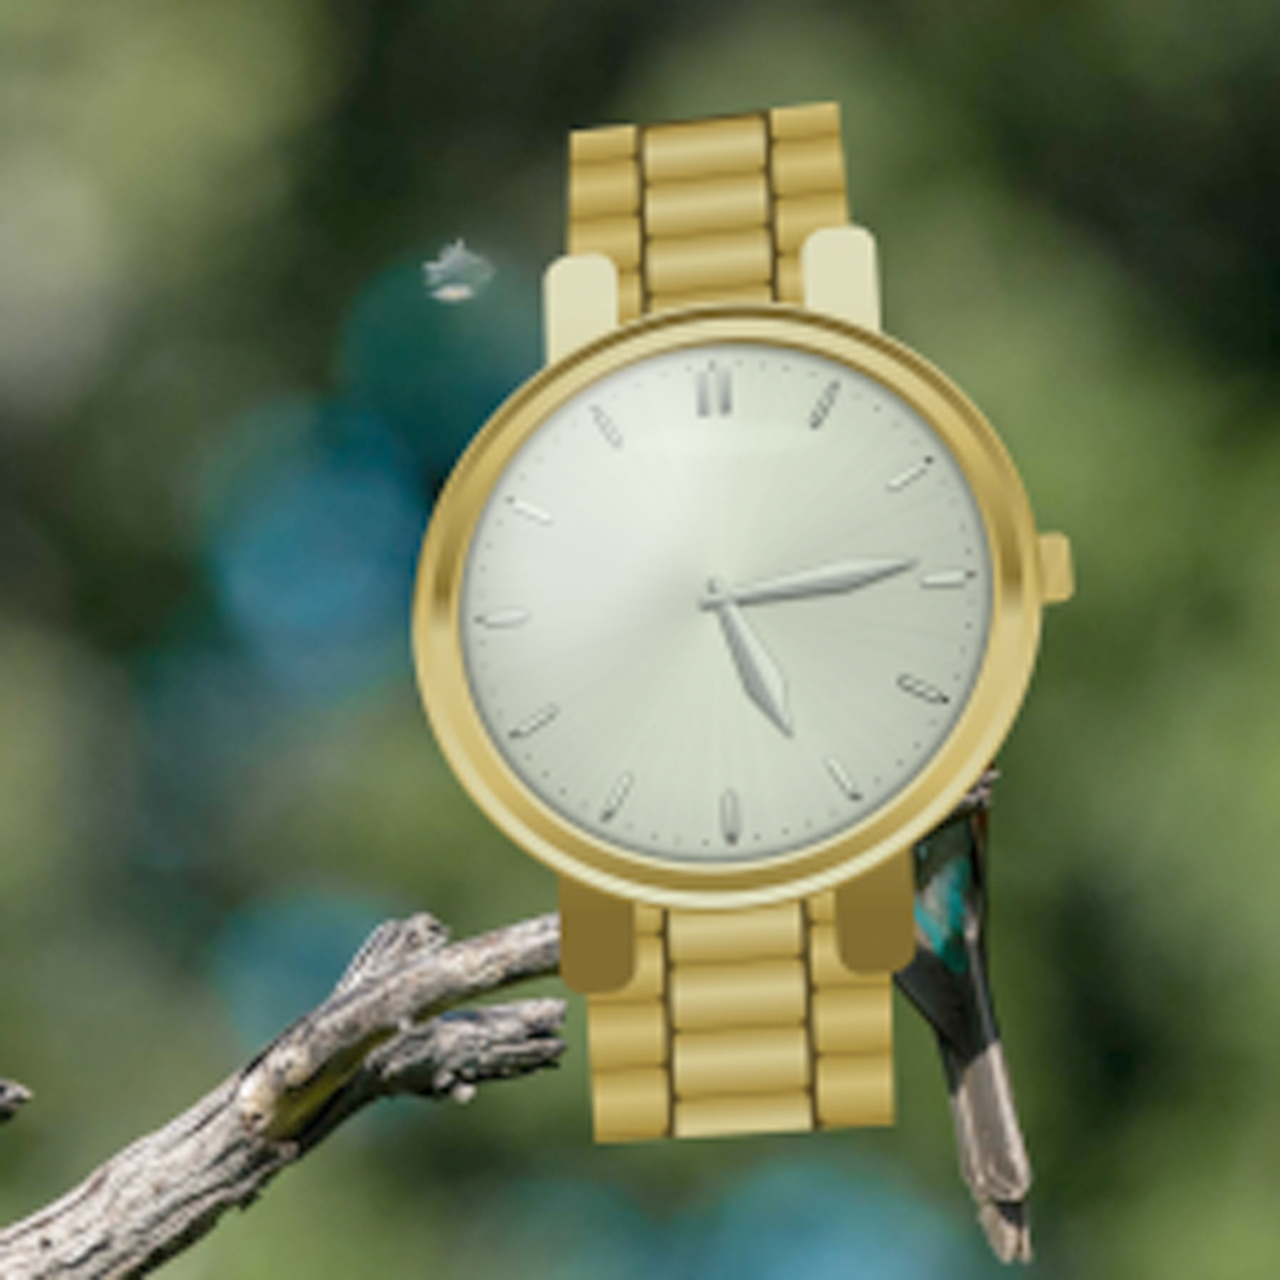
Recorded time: 5.14
